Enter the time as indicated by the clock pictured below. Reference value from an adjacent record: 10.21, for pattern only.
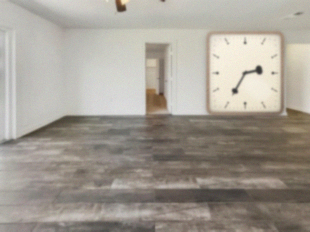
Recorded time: 2.35
